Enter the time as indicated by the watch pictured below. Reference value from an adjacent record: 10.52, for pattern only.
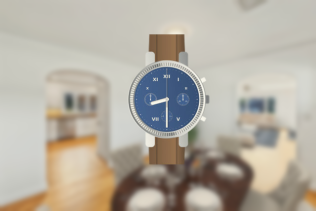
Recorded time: 8.30
